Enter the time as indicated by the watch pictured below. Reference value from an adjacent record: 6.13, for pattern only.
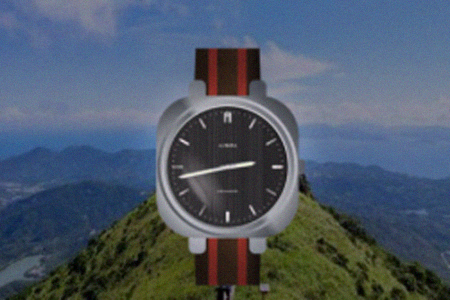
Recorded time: 2.43
